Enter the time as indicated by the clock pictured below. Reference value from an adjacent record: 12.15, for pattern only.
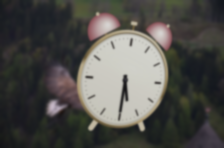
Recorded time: 5.30
